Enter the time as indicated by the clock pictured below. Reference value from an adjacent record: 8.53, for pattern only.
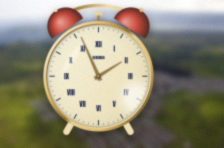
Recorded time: 1.56
